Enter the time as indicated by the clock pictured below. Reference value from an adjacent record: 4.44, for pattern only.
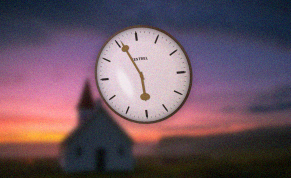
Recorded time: 5.56
